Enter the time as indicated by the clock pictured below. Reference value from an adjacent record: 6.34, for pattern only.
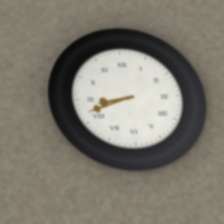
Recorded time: 8.42
